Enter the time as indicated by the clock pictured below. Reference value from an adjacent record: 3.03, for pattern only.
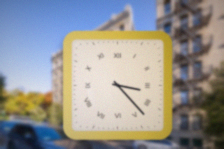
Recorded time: 3.23
